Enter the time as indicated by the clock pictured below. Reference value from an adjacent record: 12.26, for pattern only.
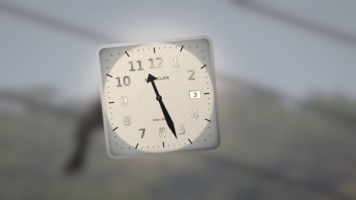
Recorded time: 11.27
